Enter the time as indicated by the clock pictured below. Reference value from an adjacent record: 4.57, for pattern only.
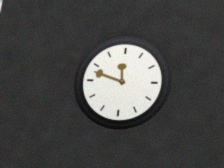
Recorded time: 11.48
